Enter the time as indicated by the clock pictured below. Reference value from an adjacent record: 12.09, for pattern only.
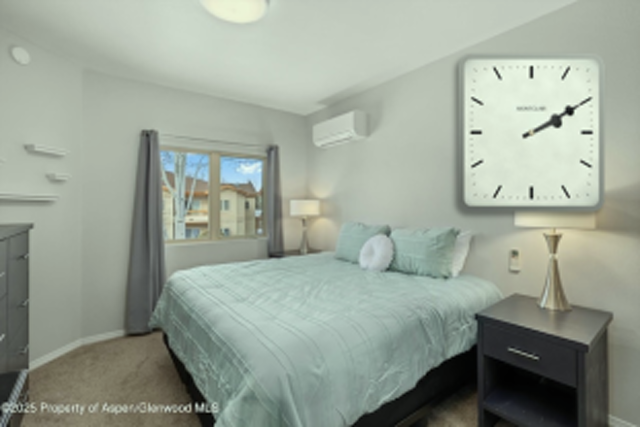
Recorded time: 2.10
